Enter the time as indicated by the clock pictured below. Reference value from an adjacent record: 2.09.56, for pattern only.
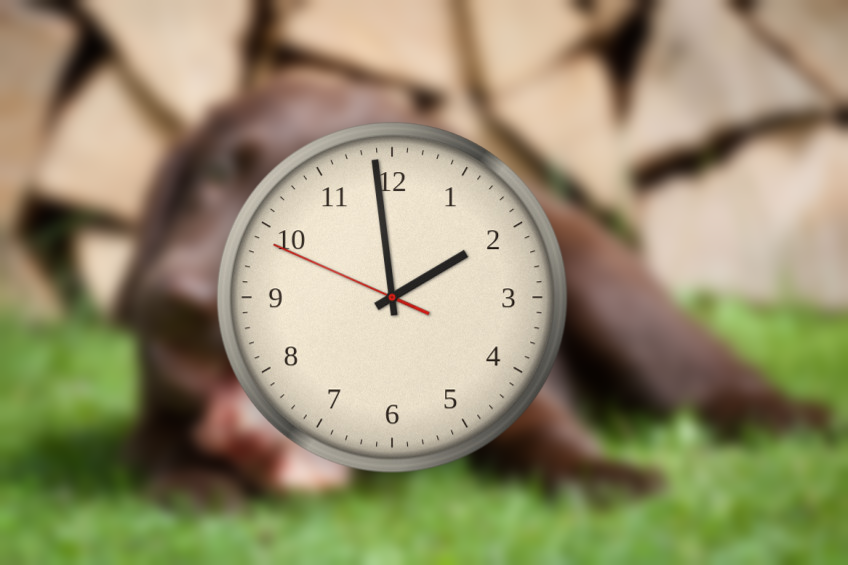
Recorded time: 1.58.49
